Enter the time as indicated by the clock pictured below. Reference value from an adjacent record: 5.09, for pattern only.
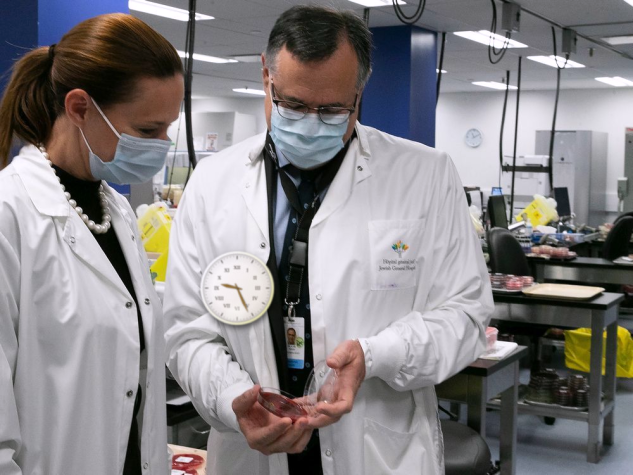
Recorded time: 9.26
